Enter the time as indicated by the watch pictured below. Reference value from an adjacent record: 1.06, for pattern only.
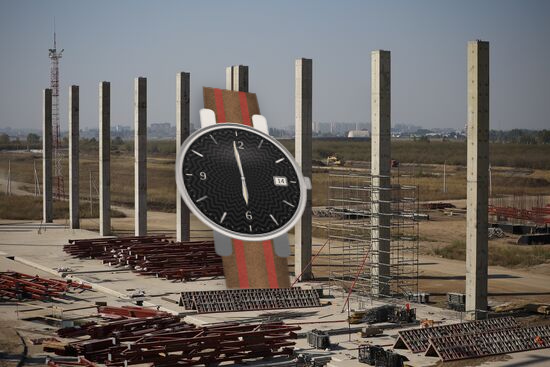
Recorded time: 5.59
